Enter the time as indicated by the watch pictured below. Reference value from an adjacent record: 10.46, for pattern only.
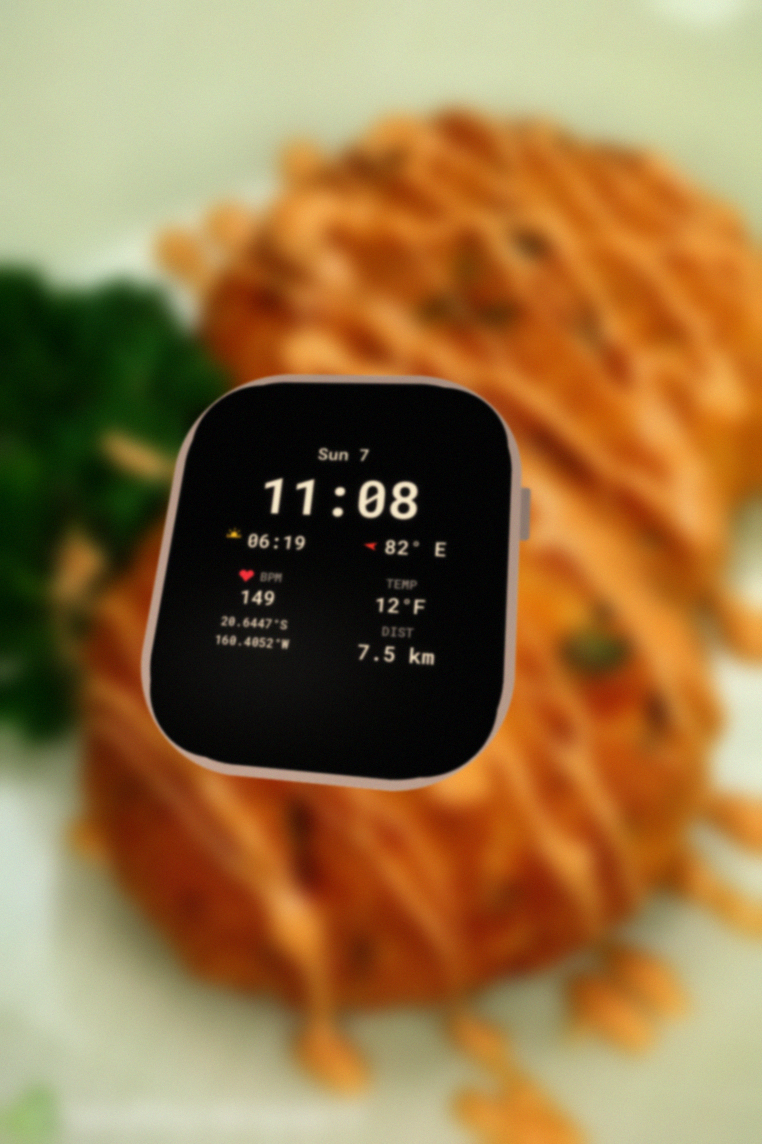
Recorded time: 11.08
